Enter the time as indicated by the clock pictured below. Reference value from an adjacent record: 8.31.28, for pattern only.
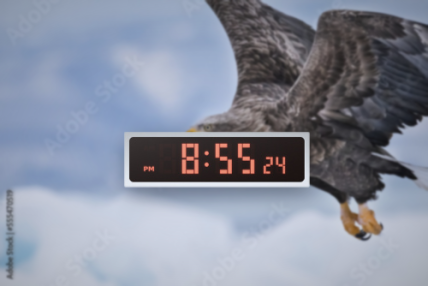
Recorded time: 8.55.24
